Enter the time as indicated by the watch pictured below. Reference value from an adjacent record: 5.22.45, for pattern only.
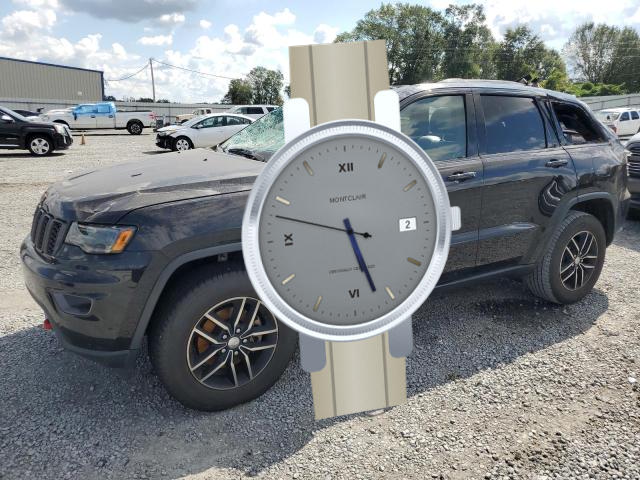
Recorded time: 5.26.48
